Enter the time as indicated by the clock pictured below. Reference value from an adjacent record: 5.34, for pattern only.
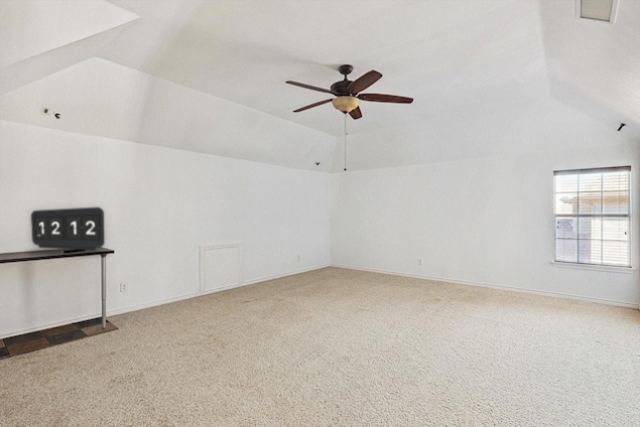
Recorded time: 12.12
